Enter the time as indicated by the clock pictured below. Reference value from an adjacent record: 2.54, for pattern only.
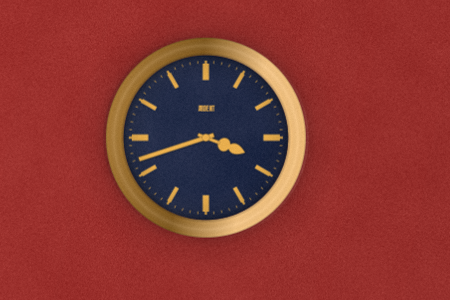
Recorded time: 3.42
